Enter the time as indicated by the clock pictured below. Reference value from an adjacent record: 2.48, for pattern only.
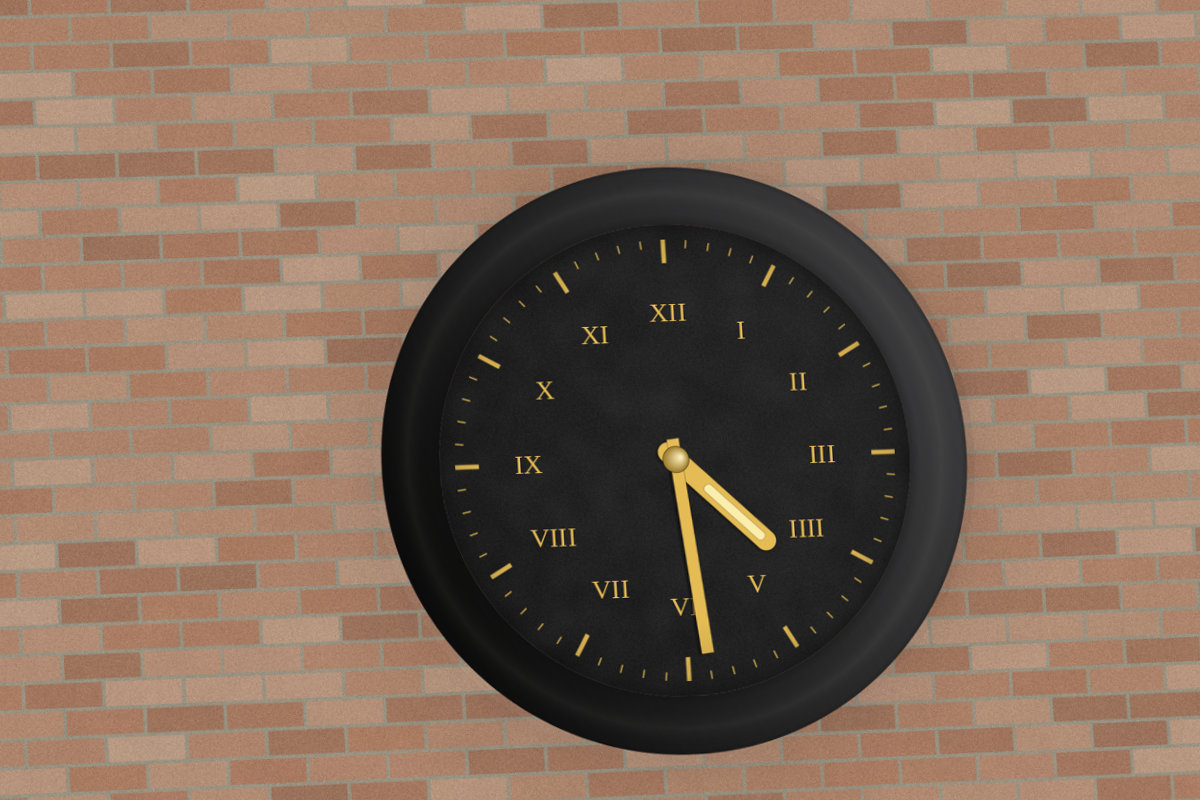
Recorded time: 4.29
